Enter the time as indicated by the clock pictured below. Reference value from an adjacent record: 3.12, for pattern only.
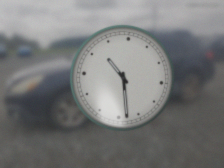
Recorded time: 10.28
